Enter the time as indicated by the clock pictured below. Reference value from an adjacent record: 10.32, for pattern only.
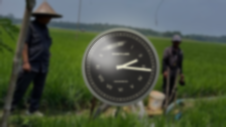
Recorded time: 2.16
